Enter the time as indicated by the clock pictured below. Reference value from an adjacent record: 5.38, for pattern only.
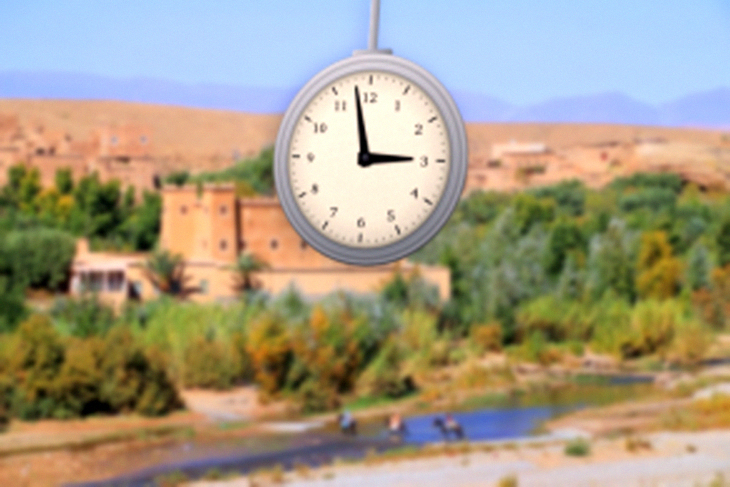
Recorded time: 2.58
